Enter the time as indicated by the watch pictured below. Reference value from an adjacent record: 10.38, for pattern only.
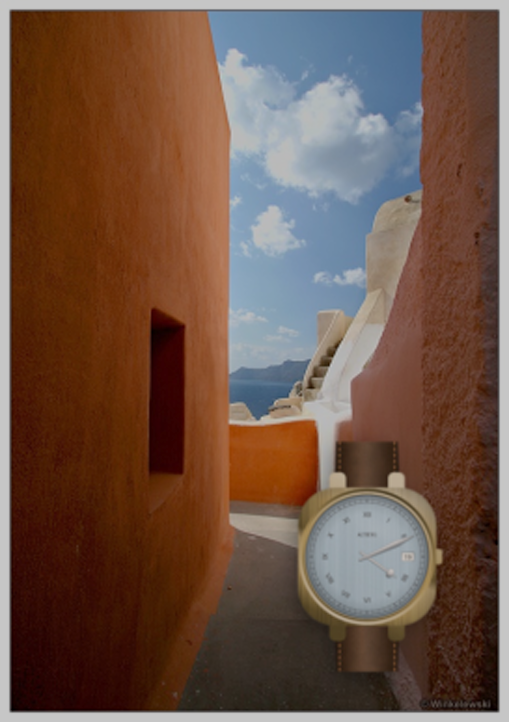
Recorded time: 4.11
